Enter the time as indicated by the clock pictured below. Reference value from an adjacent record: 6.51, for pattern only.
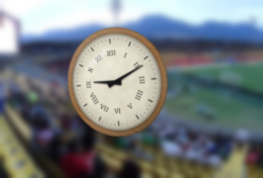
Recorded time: 9.11
